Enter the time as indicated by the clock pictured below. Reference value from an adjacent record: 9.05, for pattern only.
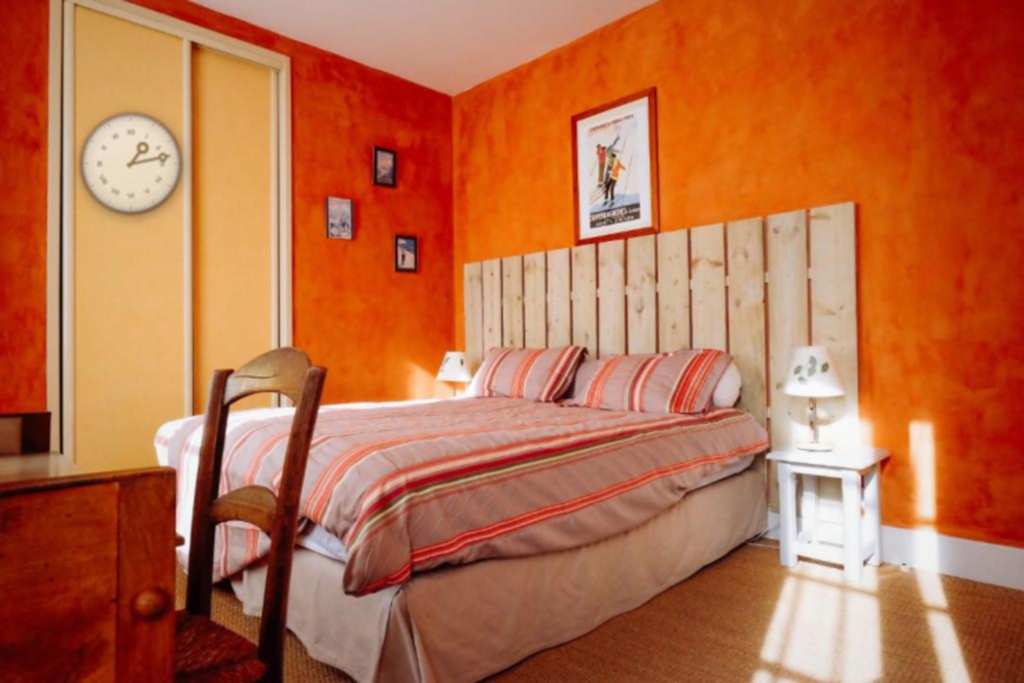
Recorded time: 1.13
